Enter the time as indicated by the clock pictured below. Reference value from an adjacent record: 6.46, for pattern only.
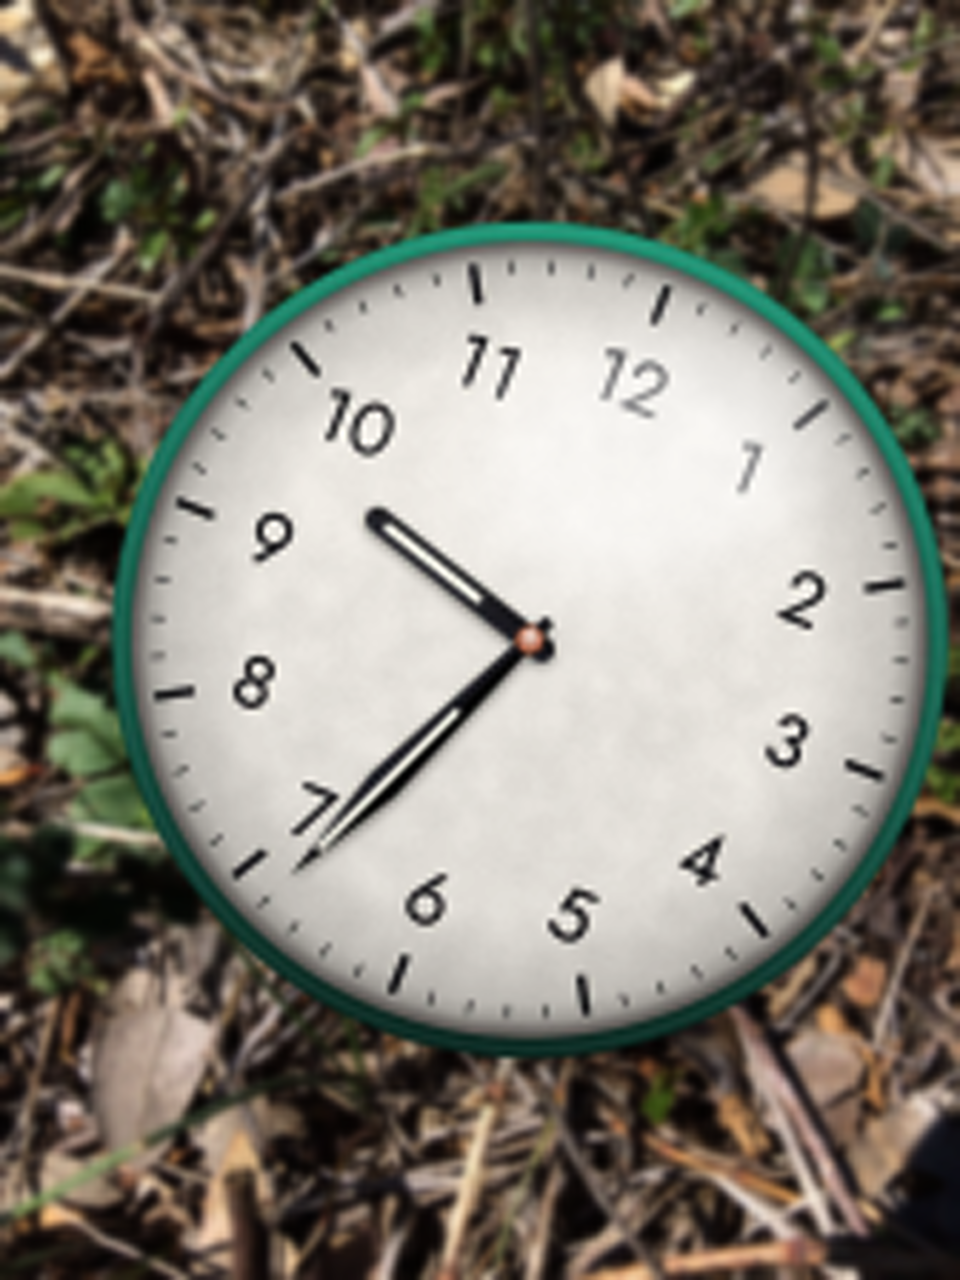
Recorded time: 9.34
